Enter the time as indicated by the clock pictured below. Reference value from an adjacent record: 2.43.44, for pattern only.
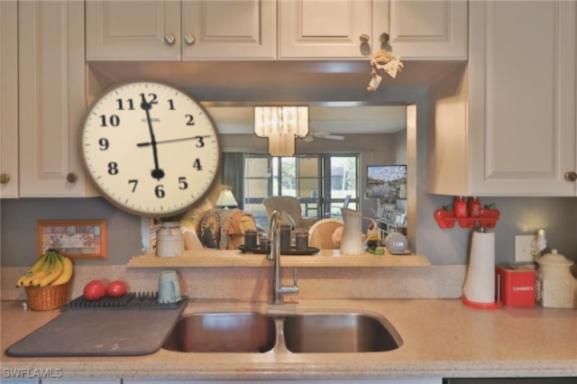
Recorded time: 5.59.14
